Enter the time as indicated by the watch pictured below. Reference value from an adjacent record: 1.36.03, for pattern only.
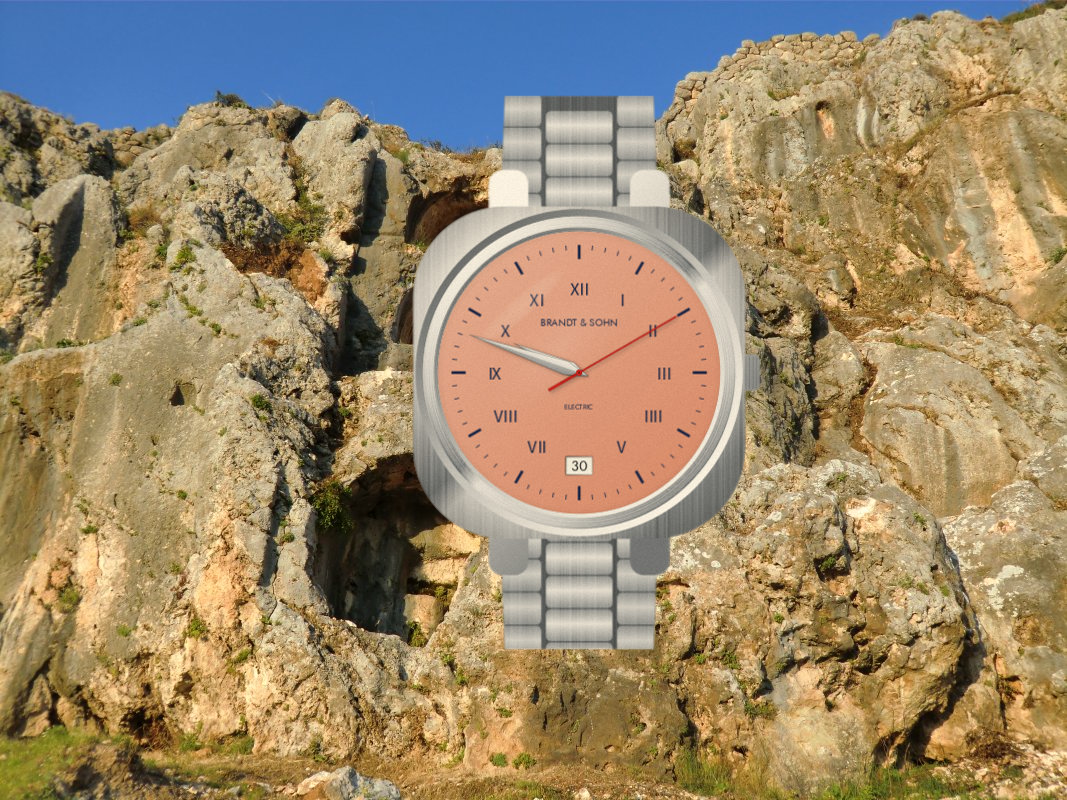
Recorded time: 9.48.10
